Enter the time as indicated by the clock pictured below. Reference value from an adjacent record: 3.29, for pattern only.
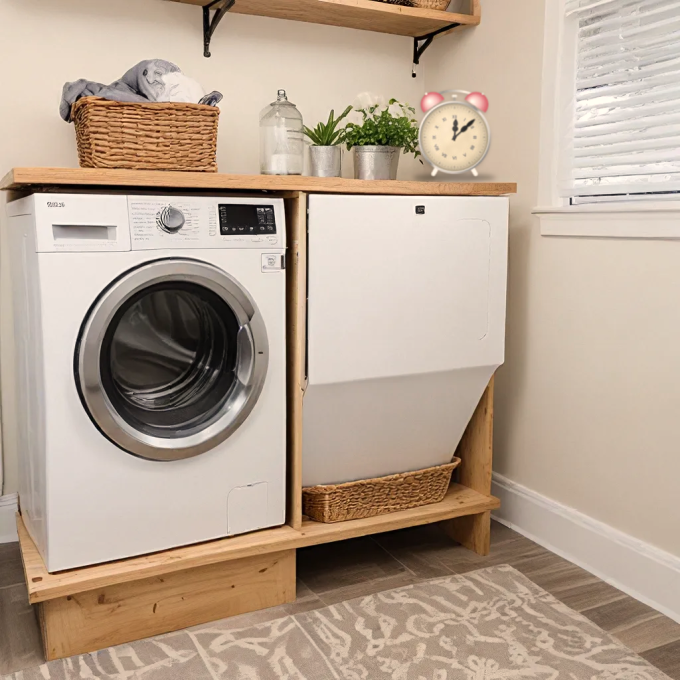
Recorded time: 12.08
